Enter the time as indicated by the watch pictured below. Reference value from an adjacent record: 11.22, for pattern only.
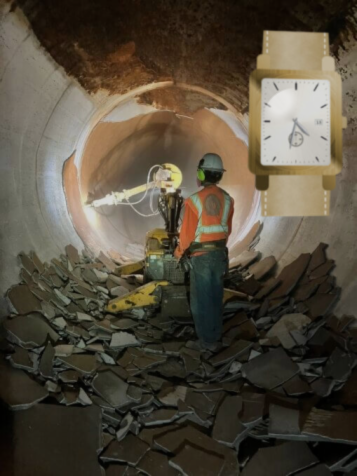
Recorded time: 4.32
